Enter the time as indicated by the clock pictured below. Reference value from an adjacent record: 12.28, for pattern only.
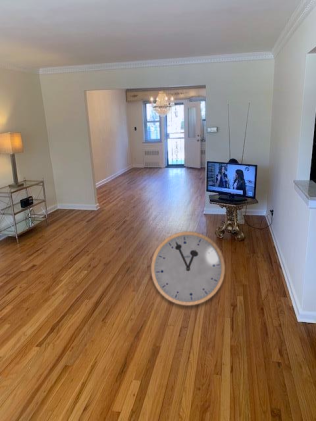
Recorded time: 12.57
